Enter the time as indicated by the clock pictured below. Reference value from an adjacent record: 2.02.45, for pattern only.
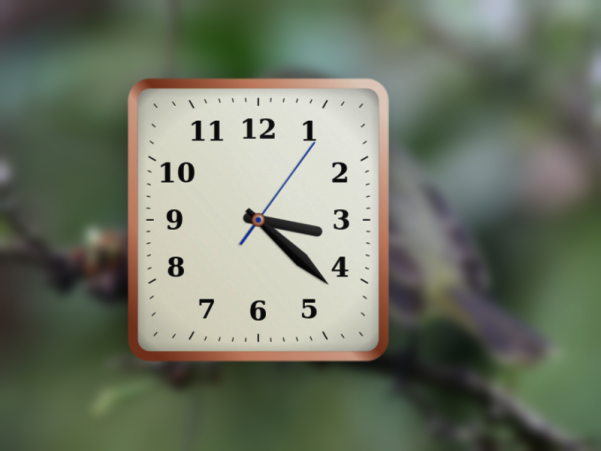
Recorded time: 3.22.06
